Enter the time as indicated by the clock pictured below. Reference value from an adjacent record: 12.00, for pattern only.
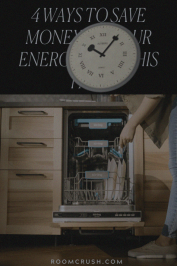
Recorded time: 10.06
